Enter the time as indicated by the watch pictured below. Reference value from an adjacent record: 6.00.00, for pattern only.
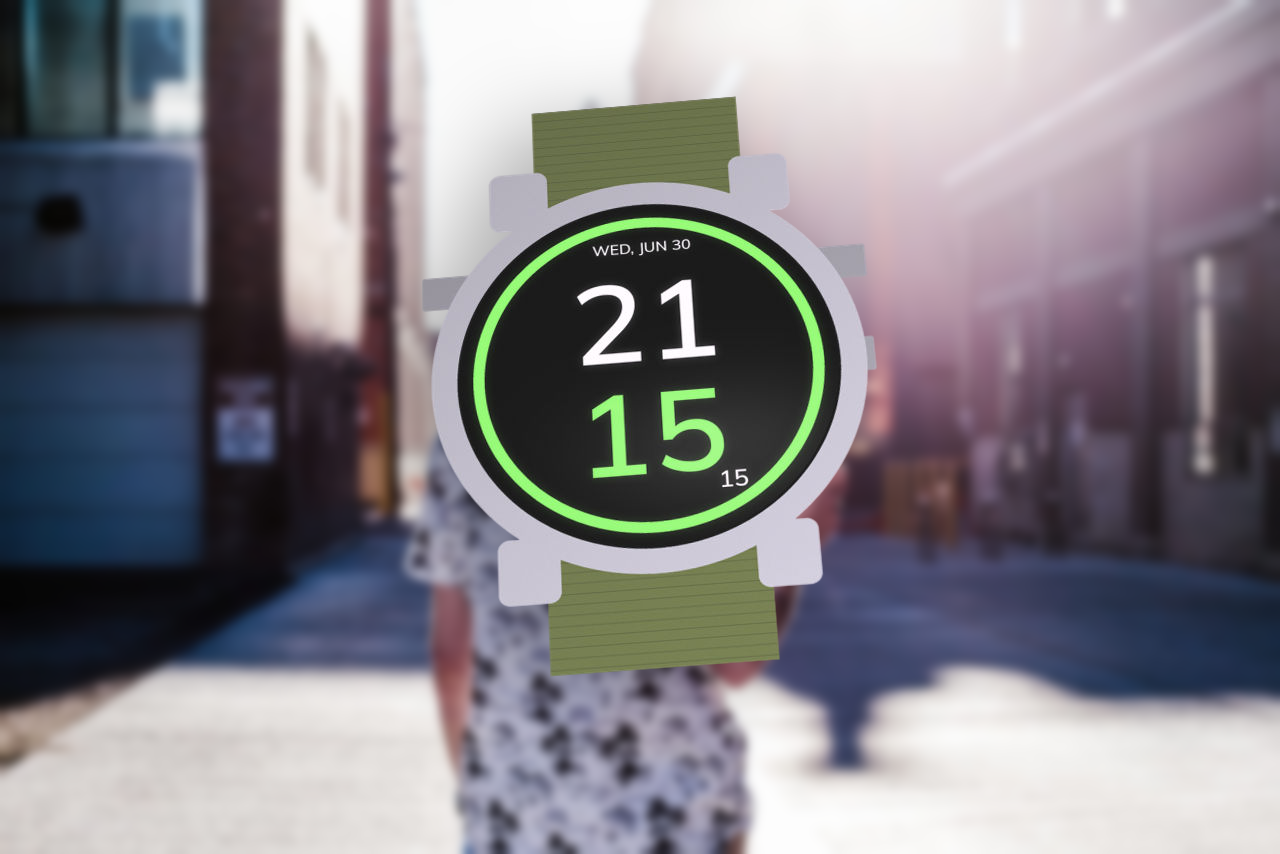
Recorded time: 21.15.15
